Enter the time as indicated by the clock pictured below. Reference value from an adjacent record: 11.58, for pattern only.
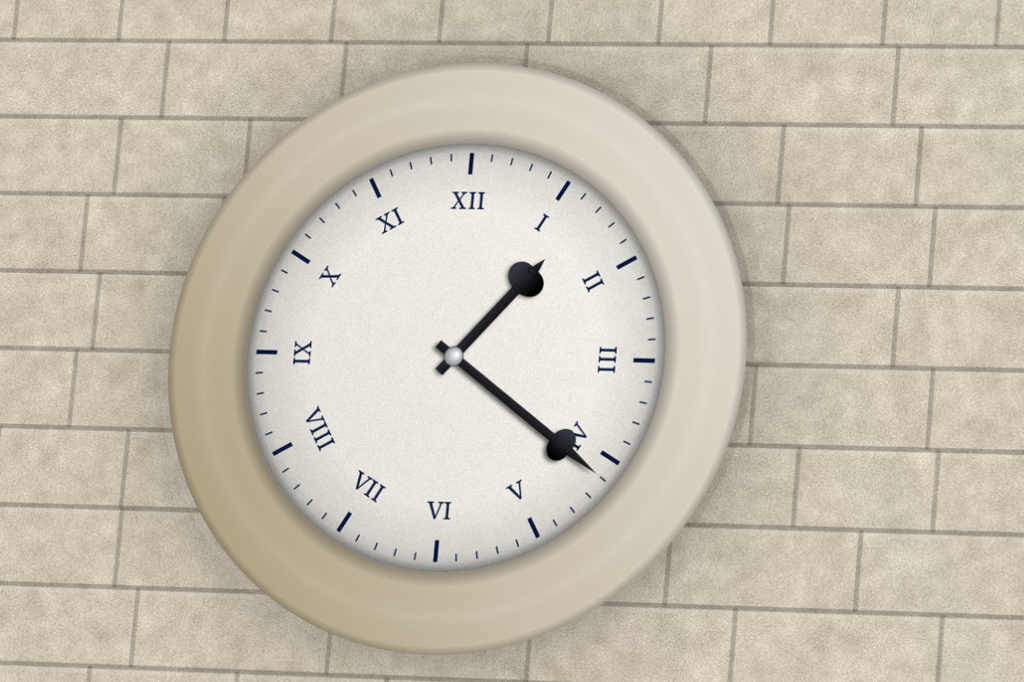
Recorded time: 1.21
